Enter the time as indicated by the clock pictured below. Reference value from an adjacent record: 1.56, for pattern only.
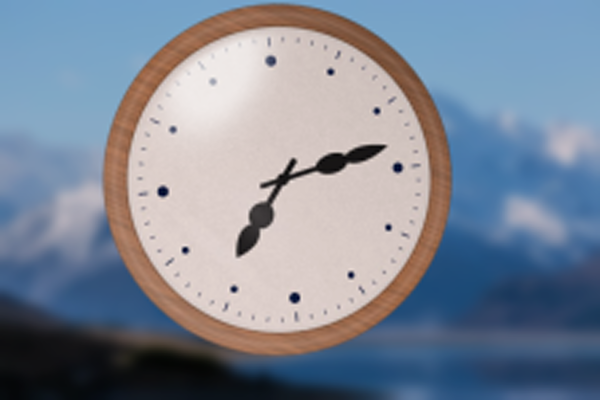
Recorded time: 7.13
